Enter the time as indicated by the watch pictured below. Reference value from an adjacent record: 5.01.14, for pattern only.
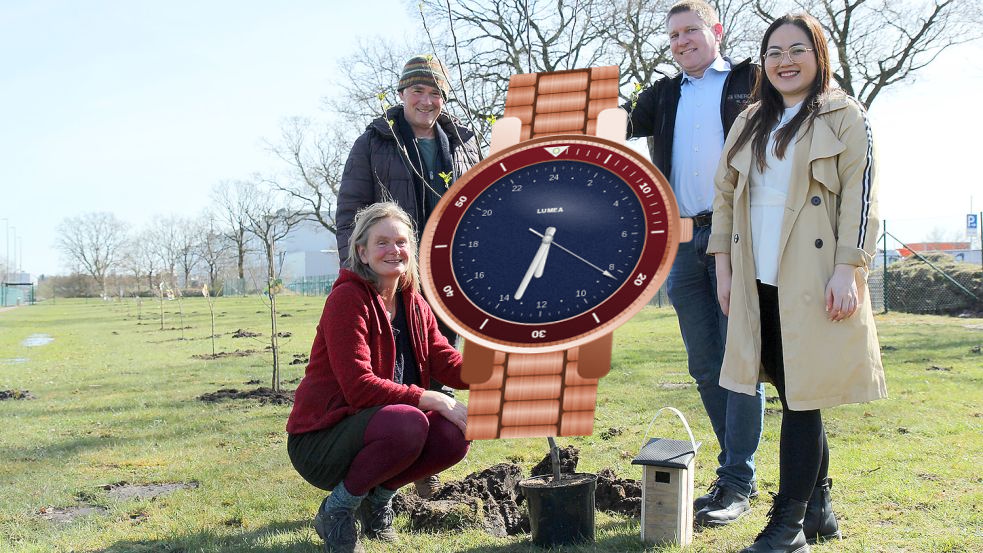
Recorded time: 12.33.21
